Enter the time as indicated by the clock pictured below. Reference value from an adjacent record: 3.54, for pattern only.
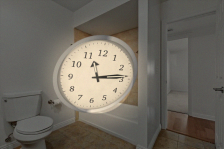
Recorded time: 11.14
